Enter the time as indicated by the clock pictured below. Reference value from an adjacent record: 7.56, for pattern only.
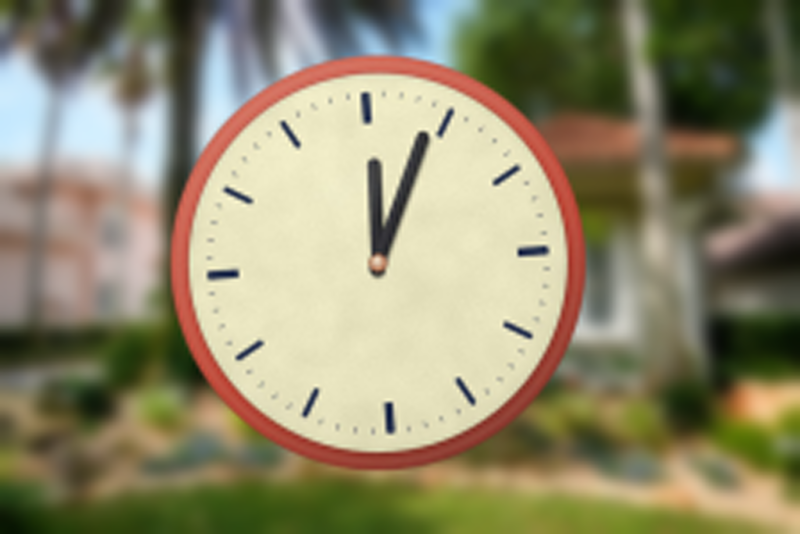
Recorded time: 12.04
